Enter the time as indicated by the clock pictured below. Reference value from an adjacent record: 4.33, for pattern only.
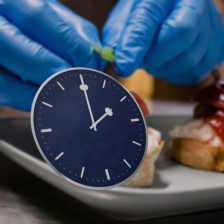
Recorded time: 2.00
